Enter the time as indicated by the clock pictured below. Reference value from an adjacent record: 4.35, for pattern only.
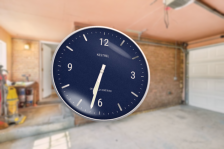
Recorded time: 6.32
